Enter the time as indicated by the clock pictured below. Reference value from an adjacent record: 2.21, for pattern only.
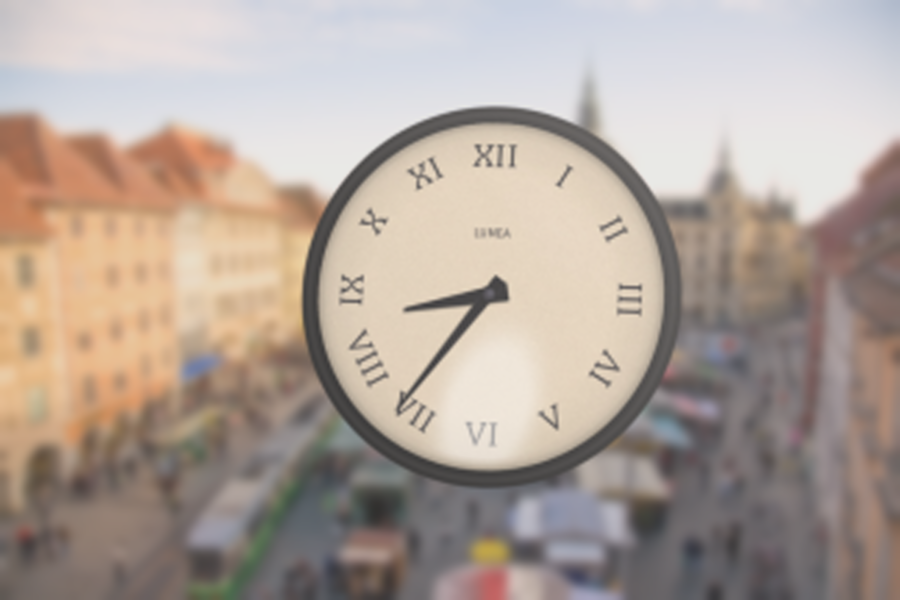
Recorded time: 8.36
